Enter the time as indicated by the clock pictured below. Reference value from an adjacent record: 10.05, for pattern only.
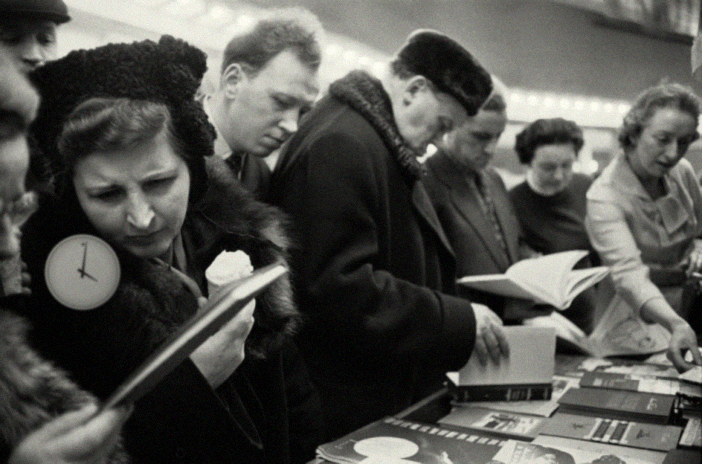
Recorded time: 4.01
